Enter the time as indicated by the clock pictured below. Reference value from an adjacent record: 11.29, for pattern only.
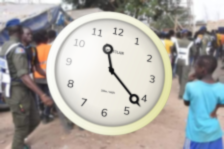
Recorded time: 11.22
